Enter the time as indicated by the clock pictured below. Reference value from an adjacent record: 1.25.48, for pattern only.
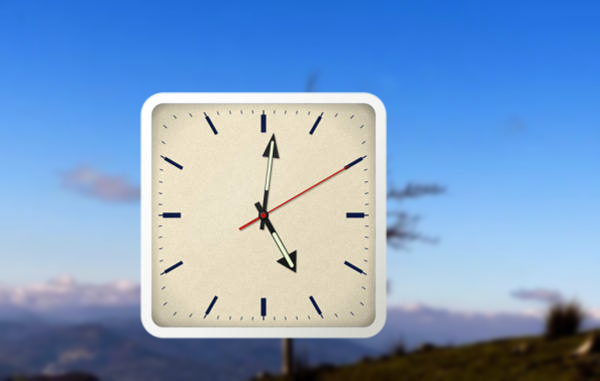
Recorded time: 5.01.10
